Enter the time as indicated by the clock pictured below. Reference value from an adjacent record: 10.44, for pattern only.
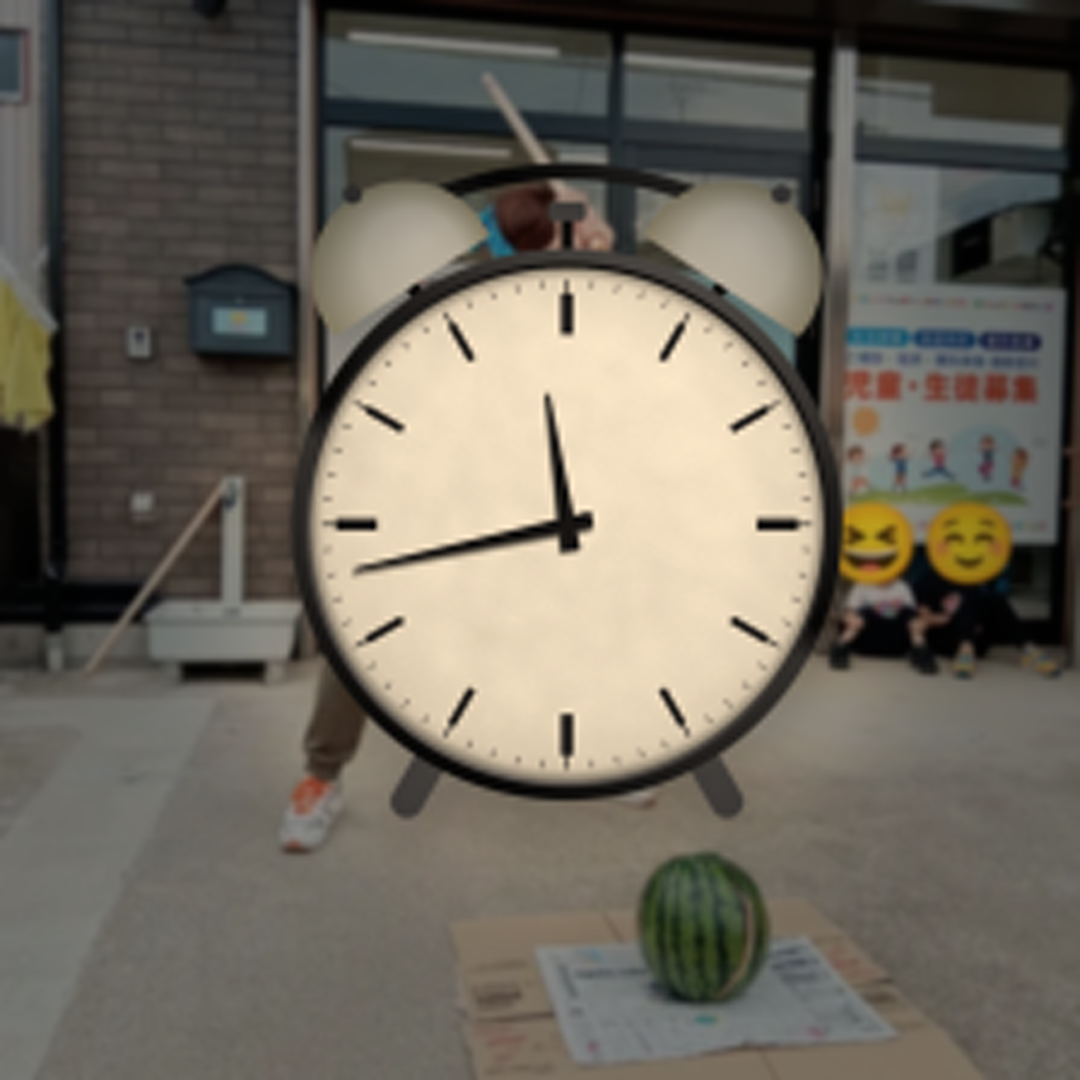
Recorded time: 11.43
